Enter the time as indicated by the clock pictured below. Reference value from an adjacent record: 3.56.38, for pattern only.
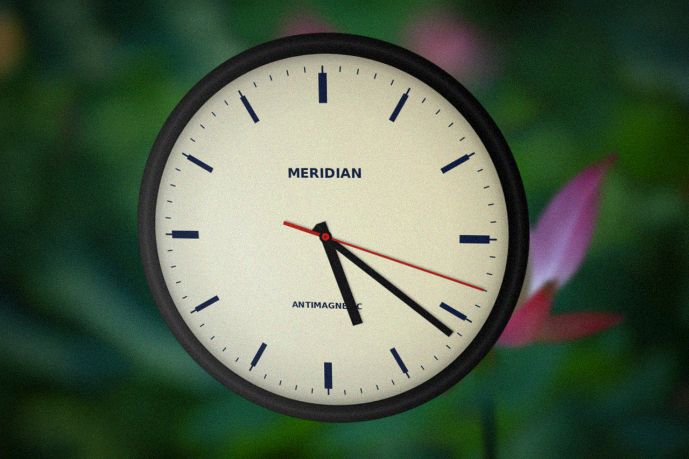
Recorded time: 5.21.18
